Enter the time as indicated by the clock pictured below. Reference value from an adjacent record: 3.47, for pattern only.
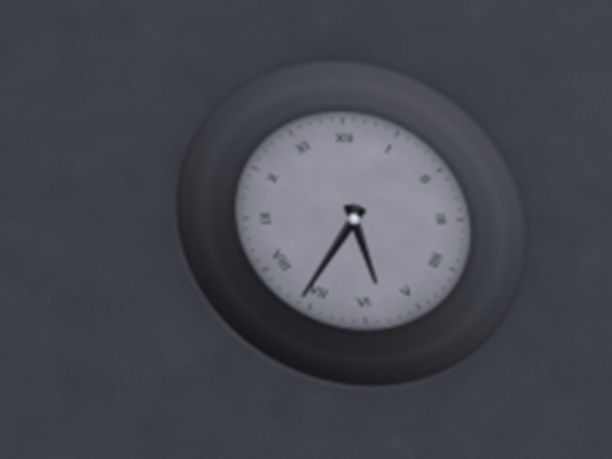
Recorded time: 5.36
